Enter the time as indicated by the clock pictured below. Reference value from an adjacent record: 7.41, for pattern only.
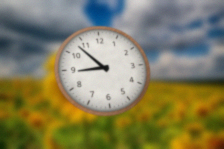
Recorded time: 8.53
